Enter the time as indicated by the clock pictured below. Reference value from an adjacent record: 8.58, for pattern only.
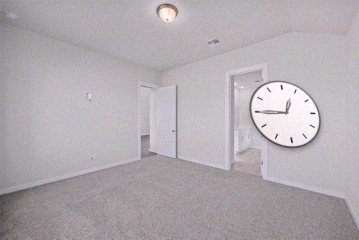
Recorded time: 12.45
